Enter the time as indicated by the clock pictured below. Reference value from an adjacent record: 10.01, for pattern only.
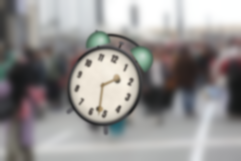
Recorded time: 1.27
